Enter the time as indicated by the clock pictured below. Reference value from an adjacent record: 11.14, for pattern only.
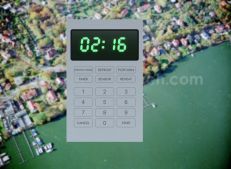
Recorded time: 2.16
